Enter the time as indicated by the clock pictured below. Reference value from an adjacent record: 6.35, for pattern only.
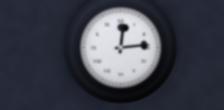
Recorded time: 12.14
